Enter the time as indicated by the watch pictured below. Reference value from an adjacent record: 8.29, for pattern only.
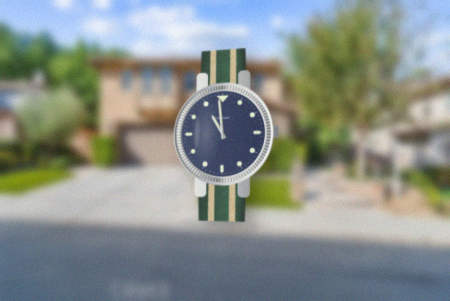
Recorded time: 10.59
